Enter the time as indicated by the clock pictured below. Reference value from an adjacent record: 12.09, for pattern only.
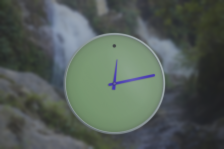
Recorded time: 12.13
